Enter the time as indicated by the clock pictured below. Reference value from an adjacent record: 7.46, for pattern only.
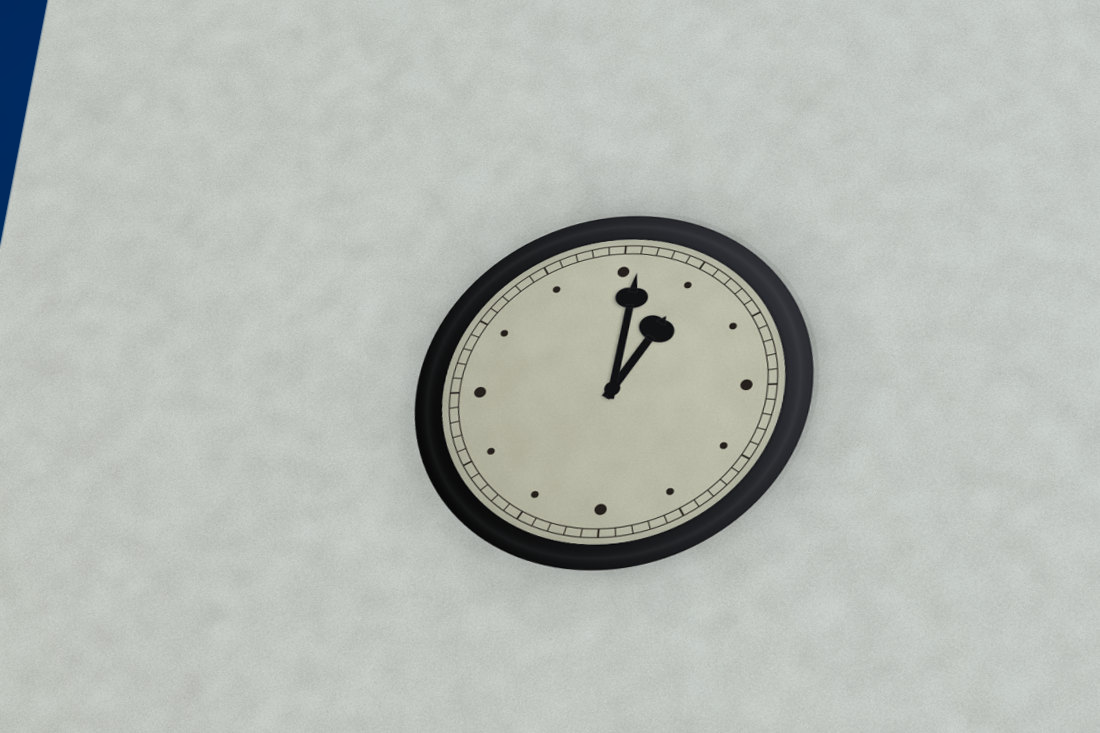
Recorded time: 1.01
